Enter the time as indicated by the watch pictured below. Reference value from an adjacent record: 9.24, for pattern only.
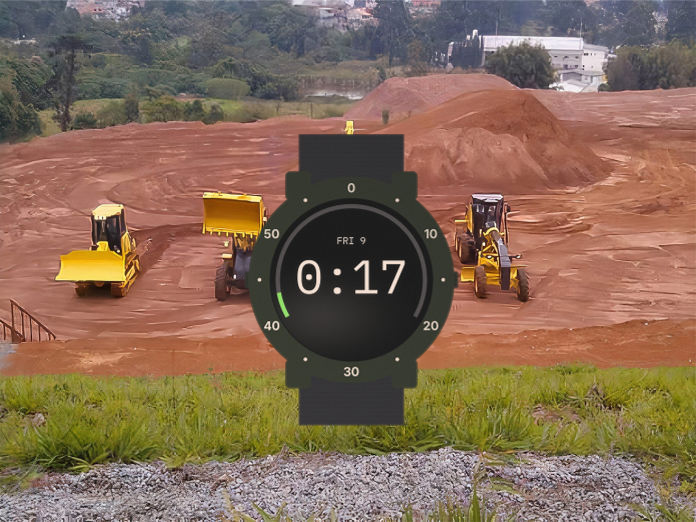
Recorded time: 0.17
